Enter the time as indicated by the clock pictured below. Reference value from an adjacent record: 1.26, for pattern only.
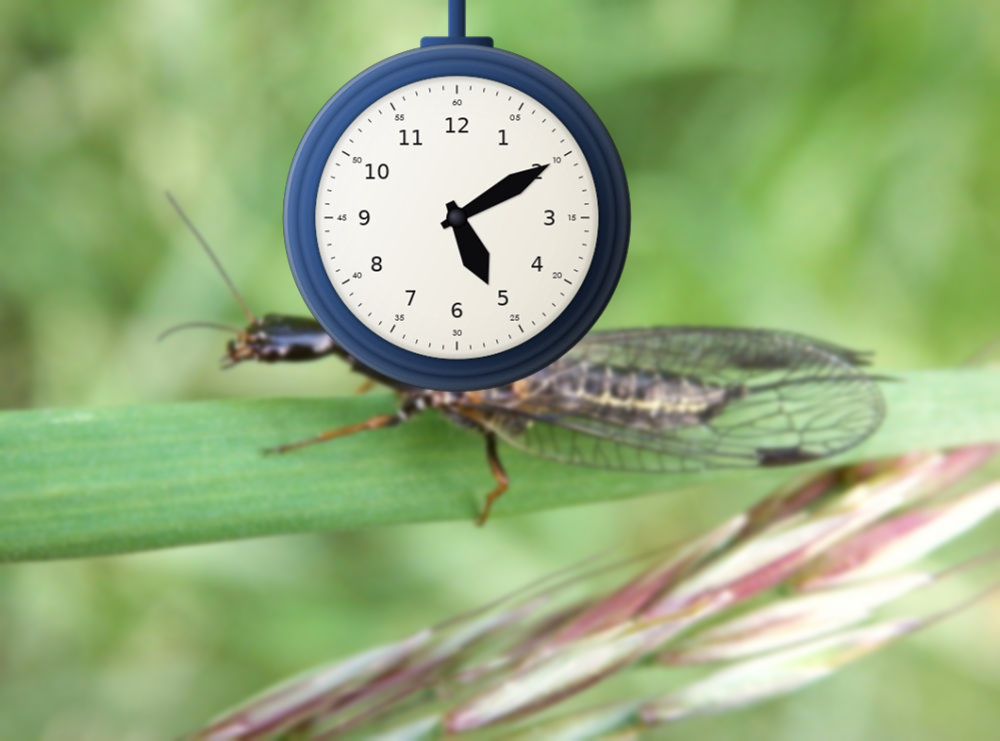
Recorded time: 5.10
